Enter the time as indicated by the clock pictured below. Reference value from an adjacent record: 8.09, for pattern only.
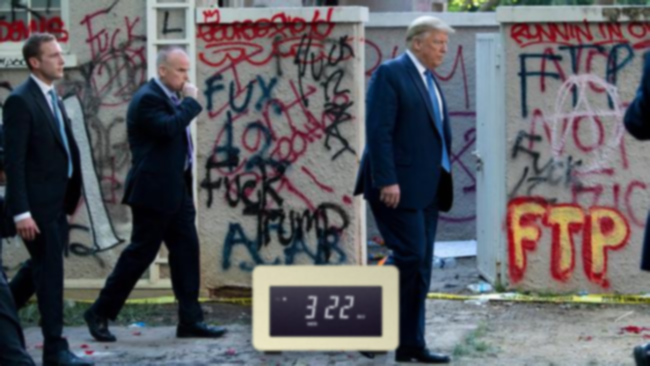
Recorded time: 3.22
